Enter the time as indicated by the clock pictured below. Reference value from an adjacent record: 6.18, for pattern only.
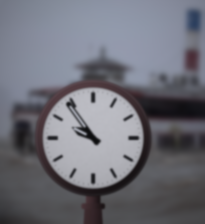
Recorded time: 9.54
